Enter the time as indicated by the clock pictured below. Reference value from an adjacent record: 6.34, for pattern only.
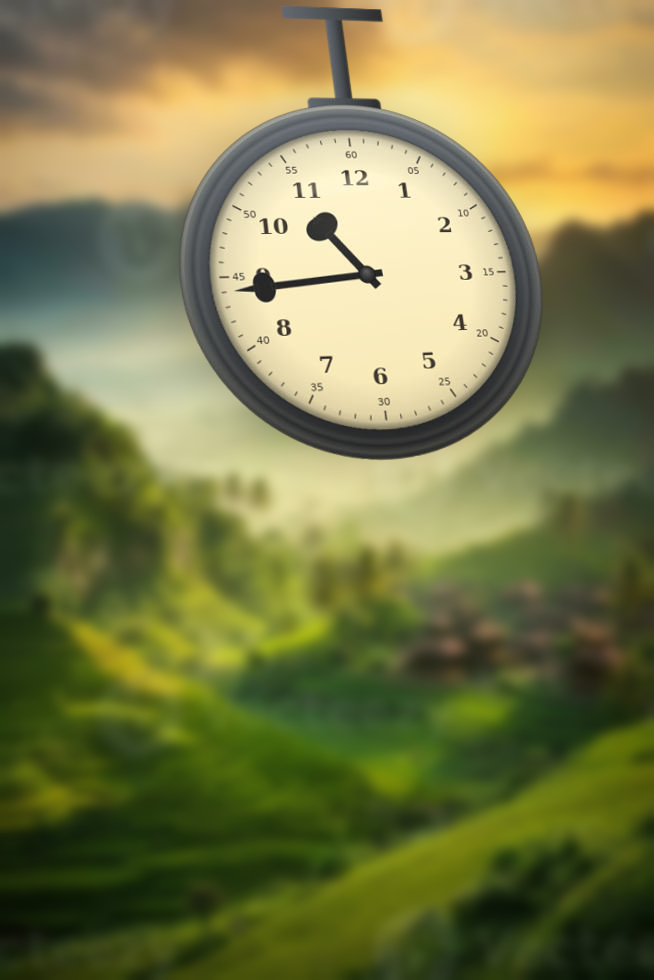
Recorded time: 10.44
